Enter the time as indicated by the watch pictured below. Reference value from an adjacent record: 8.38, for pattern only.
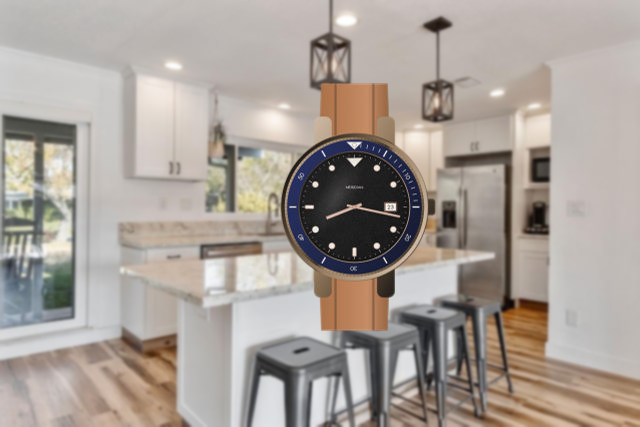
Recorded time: 8.17
